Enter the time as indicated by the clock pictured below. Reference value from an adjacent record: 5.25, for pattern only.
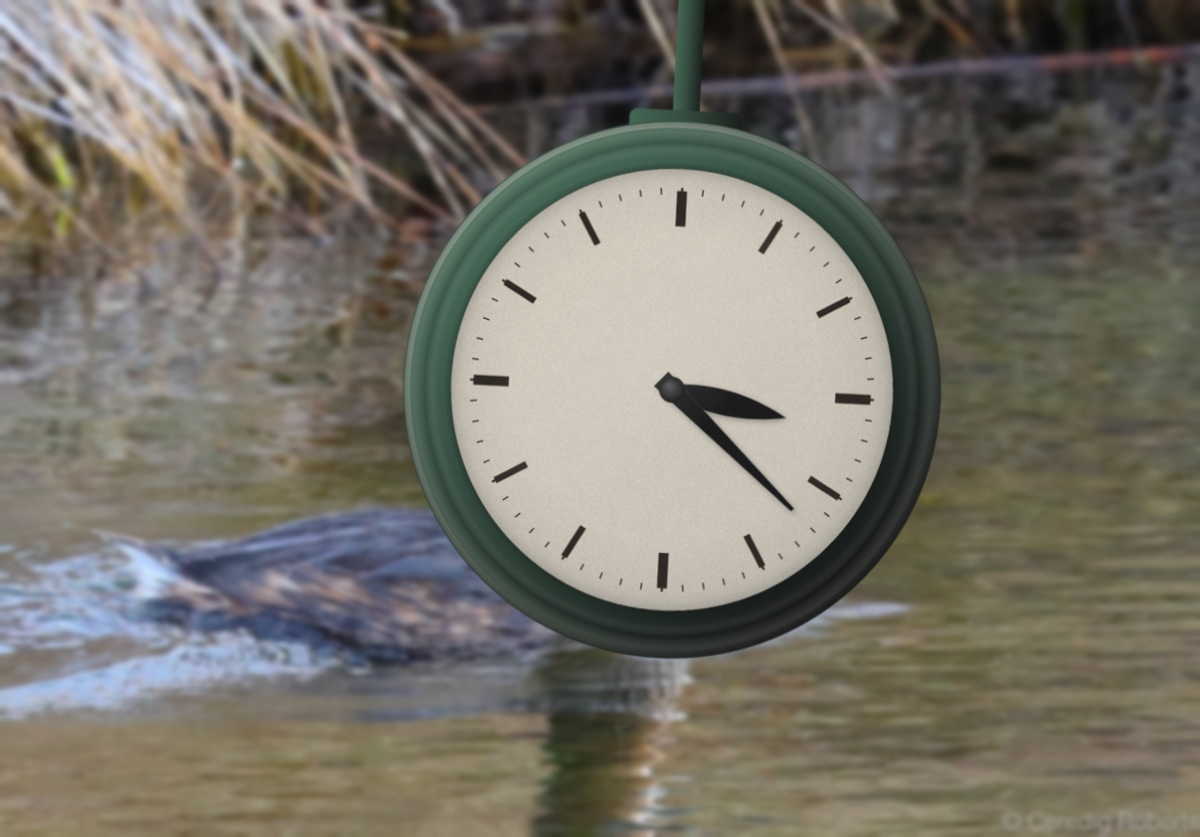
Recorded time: 3.22
